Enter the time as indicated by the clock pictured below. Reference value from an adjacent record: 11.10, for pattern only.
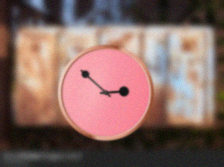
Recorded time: 2.52
